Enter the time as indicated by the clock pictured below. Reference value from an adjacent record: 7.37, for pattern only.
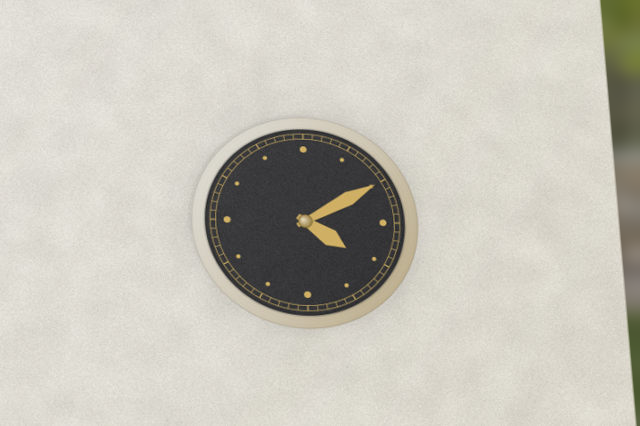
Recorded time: 4.10
